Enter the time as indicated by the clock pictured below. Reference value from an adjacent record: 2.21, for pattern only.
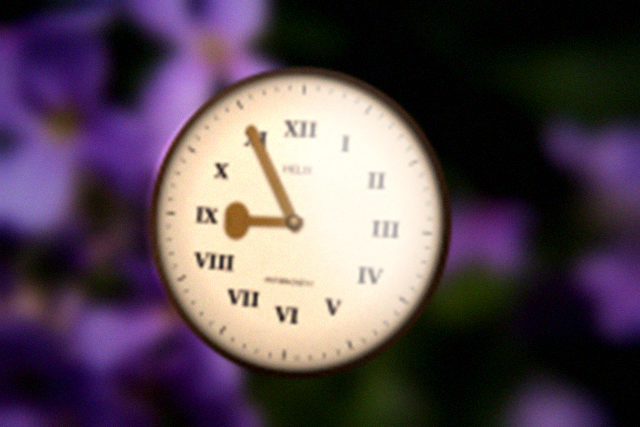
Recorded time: 8.55
